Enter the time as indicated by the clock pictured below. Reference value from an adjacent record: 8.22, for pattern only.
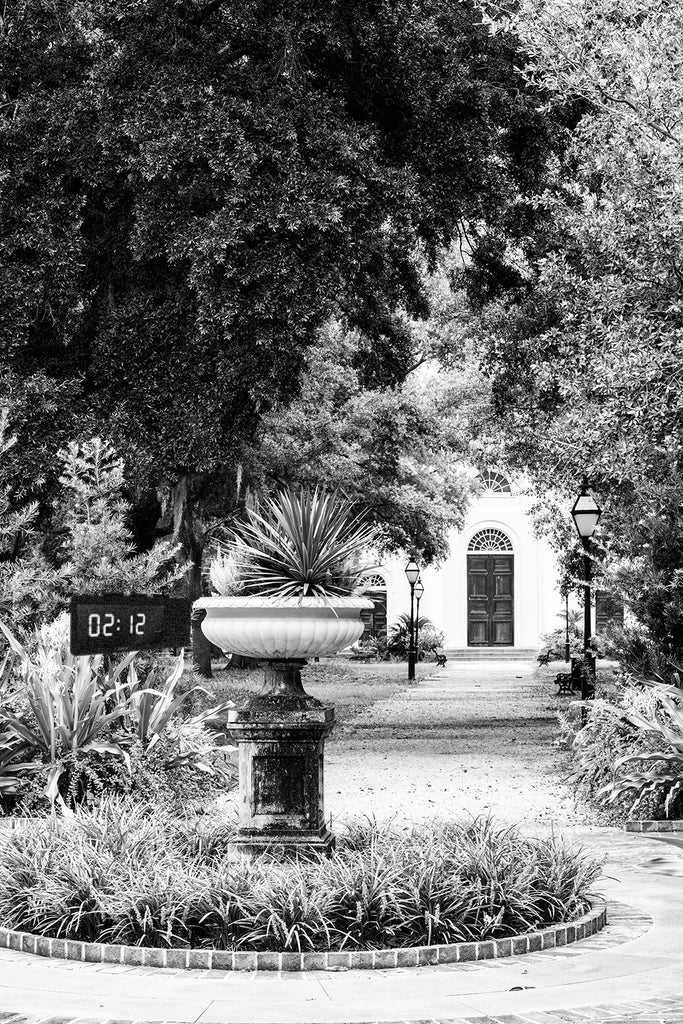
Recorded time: 2.12
